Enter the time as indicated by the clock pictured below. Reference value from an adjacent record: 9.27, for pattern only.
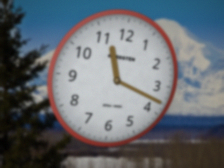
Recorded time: 11.18
